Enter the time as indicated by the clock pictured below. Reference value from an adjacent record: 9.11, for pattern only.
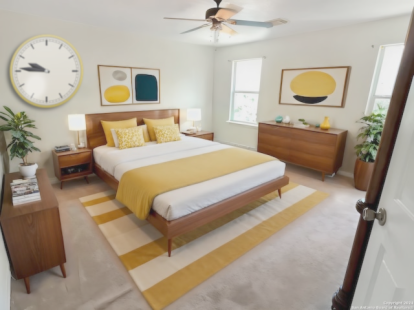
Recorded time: 9.46
